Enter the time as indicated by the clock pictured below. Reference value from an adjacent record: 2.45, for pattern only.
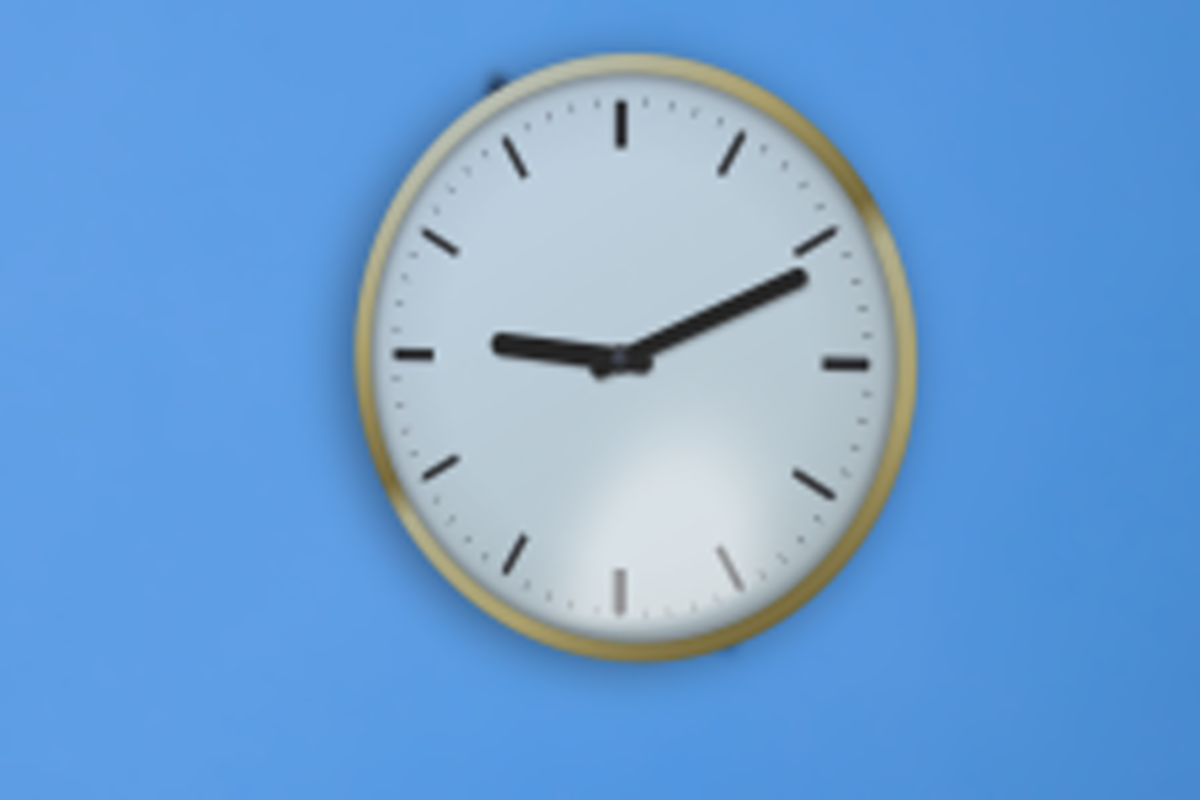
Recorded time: 9.11
